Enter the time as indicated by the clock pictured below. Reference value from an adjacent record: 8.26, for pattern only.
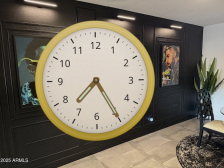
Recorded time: 7.25
